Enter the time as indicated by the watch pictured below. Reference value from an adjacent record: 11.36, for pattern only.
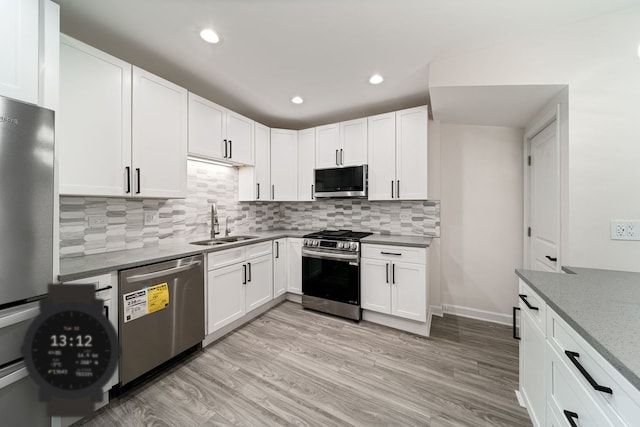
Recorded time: 13.12
